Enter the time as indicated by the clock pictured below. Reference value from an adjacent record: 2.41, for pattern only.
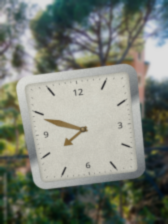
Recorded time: 7.49
